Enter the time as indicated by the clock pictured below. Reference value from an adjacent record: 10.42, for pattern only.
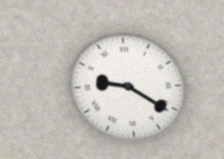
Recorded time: 9.21
